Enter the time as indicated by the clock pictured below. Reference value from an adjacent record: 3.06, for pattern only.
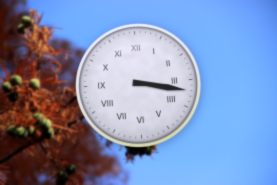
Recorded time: 3.17
